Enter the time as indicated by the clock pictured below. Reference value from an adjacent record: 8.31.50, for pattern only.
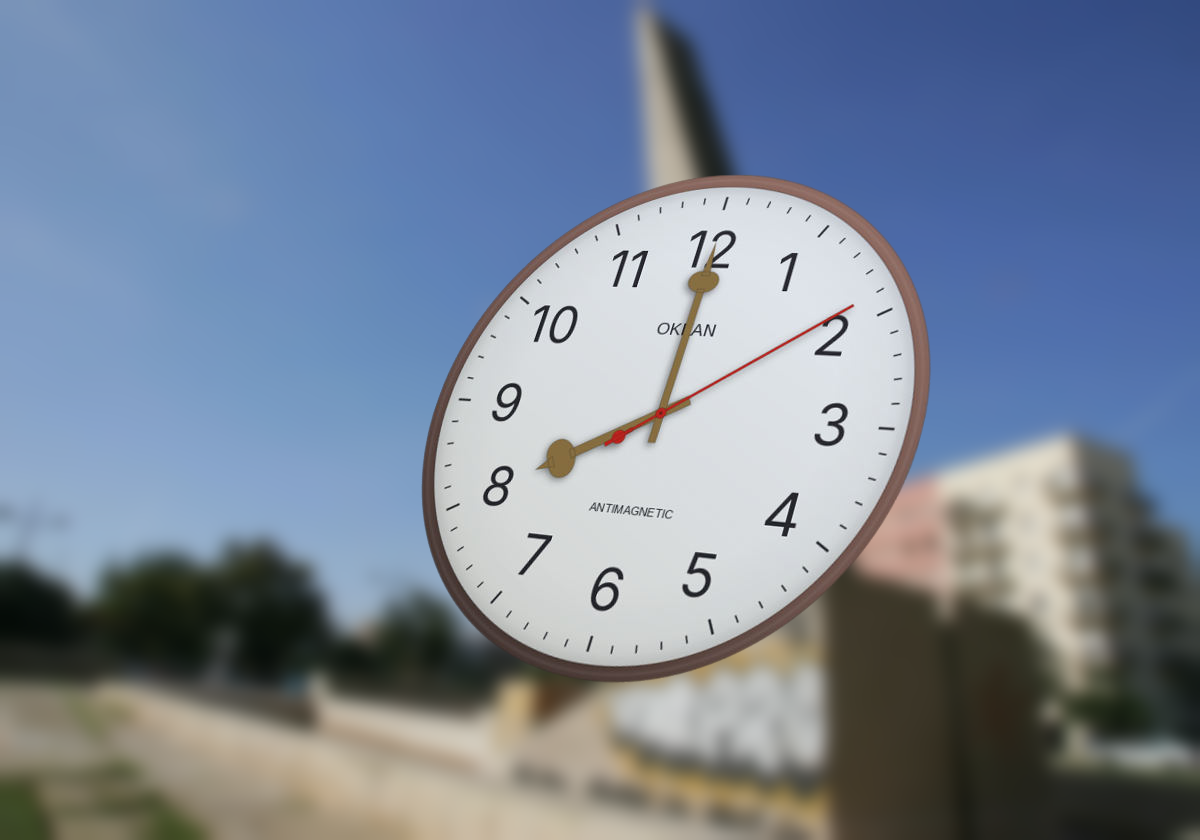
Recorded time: 8.00.09
